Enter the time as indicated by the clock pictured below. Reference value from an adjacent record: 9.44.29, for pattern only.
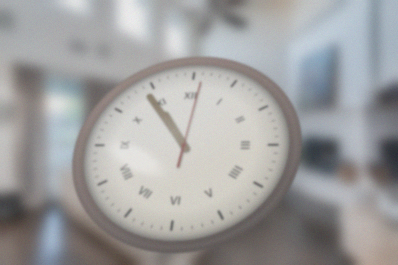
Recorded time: 10.54.01
